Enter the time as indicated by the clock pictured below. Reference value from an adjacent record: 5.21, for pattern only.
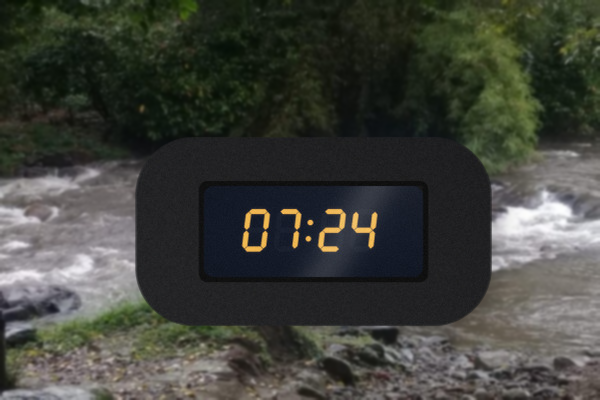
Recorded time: 7.24
